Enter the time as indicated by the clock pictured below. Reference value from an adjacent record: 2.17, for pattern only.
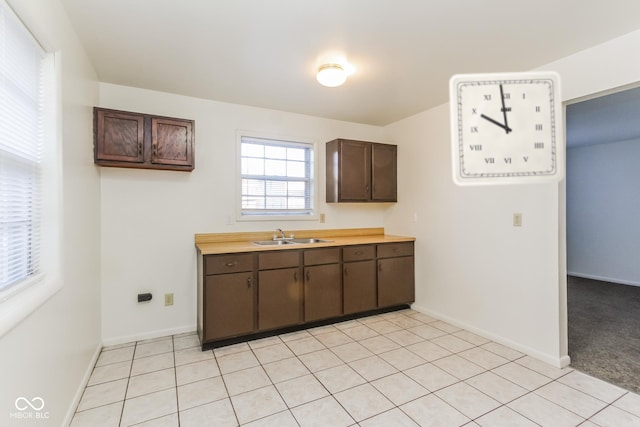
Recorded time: 9.59
